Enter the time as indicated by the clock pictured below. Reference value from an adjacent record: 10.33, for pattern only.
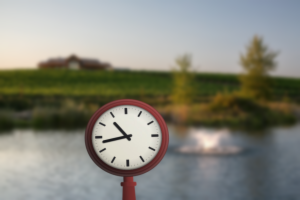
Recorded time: 10.43
